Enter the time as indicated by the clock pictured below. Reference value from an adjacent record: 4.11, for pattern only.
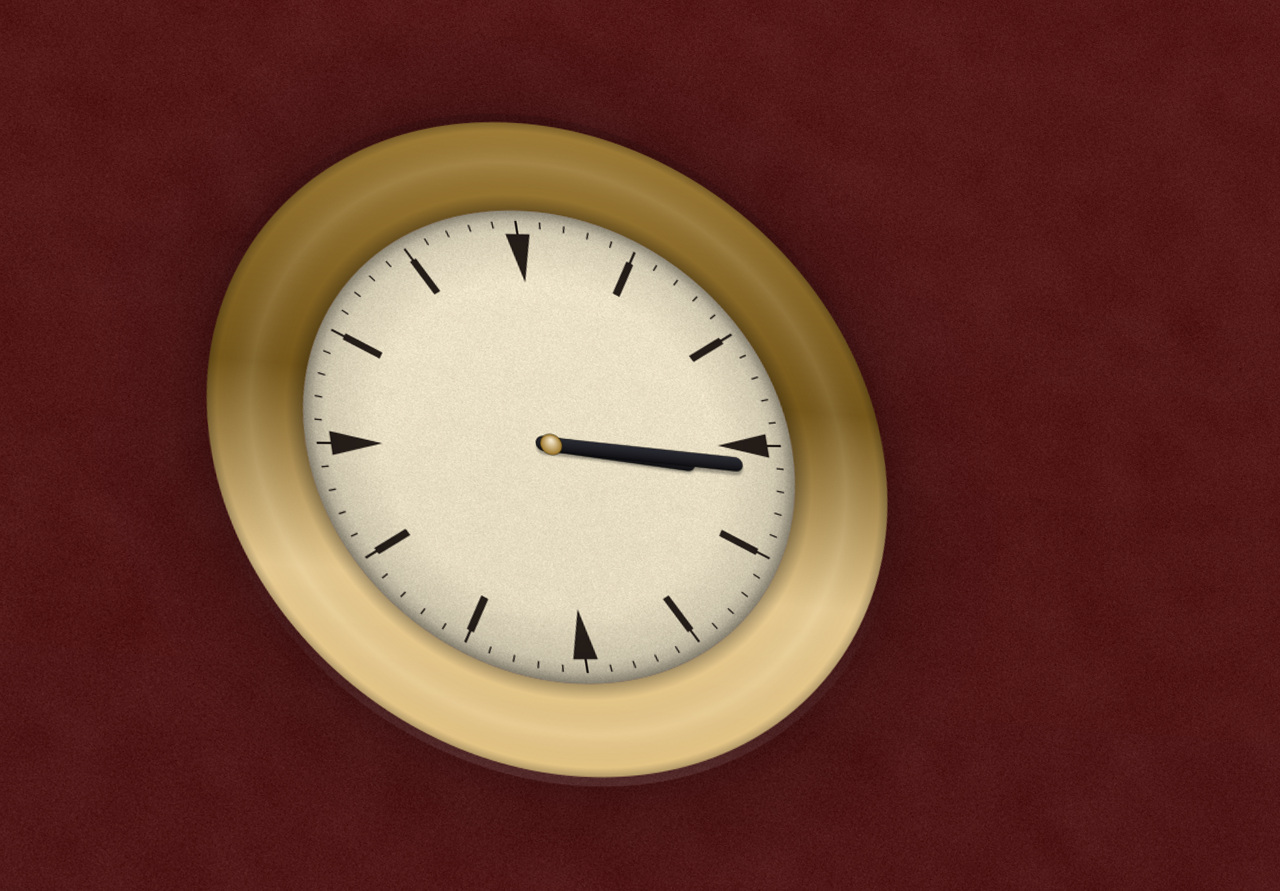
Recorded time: 3.16
